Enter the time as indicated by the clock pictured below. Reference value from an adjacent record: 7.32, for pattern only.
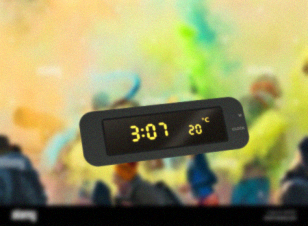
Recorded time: 3.07
